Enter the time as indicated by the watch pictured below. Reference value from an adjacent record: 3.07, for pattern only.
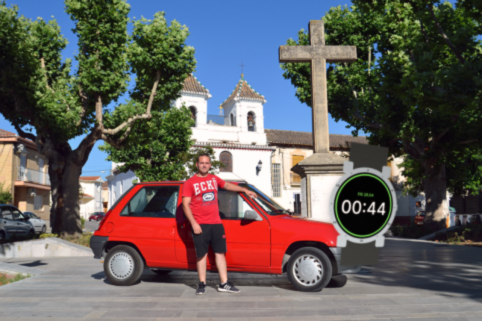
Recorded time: 0.44
